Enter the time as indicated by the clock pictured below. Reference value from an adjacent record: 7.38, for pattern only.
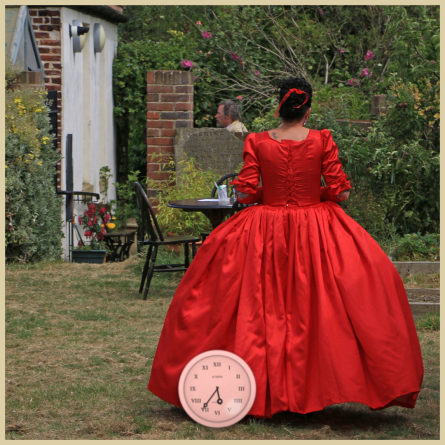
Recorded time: 5.36
